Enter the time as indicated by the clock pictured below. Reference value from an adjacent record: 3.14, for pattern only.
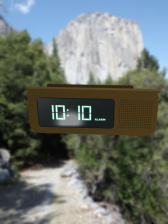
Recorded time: 10.10
